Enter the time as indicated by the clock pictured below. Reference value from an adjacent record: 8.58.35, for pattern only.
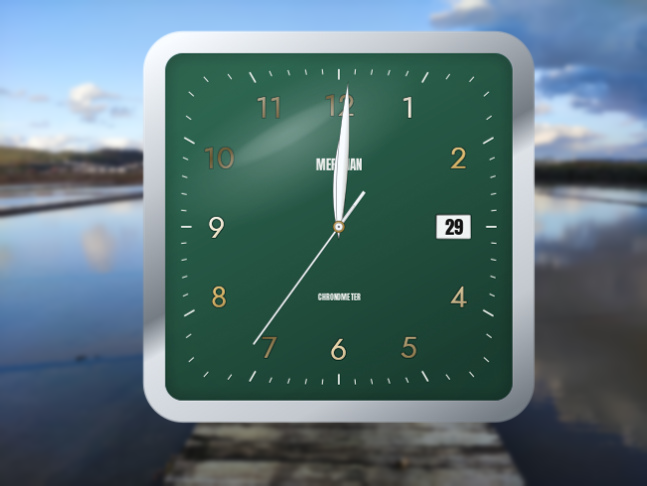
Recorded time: 12.00.36
